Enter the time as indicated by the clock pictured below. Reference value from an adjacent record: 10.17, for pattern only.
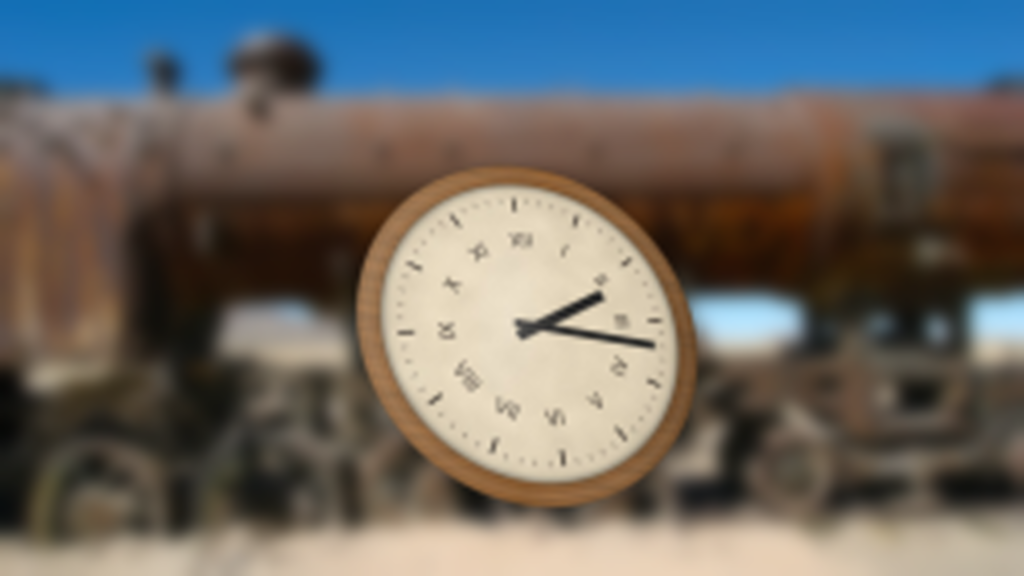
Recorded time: 2.17
